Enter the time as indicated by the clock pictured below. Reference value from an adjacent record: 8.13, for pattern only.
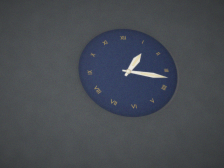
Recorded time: 1.17
